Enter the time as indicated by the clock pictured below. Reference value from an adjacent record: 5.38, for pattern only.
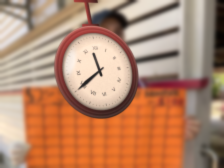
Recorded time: 11.40
